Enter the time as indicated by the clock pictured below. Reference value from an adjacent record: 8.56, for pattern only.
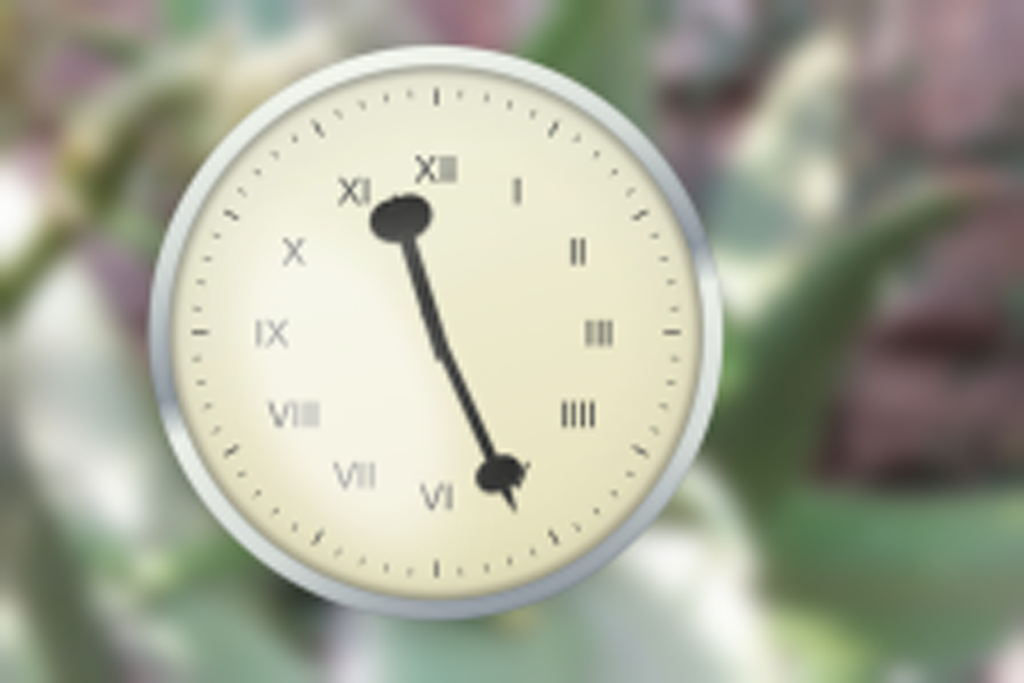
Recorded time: 11.26
